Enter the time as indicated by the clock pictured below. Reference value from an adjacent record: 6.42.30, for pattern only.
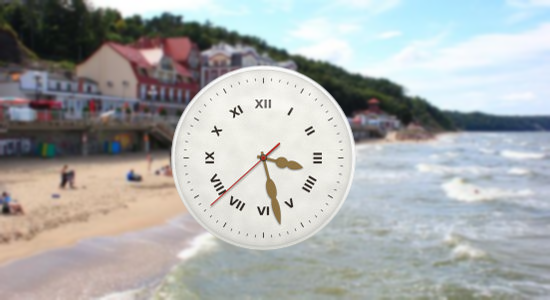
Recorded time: 3.27.38
